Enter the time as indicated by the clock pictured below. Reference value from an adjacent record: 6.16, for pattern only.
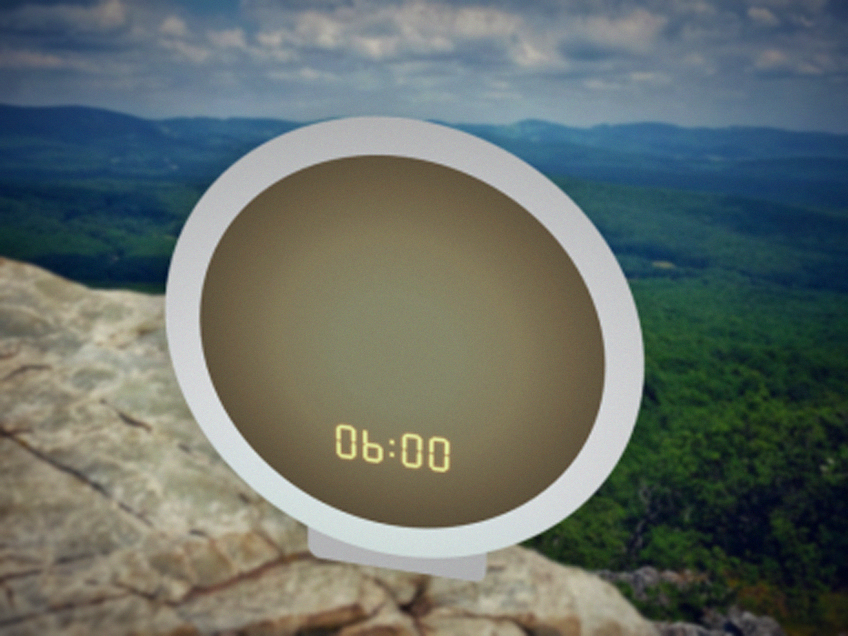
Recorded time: 6.00
